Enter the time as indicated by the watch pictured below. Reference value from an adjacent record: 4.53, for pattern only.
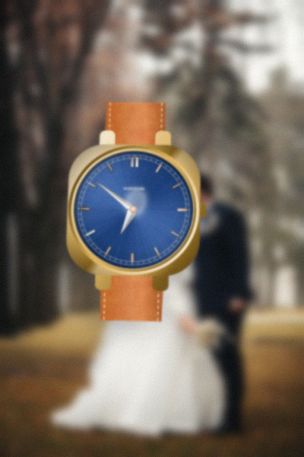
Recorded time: 6.51
